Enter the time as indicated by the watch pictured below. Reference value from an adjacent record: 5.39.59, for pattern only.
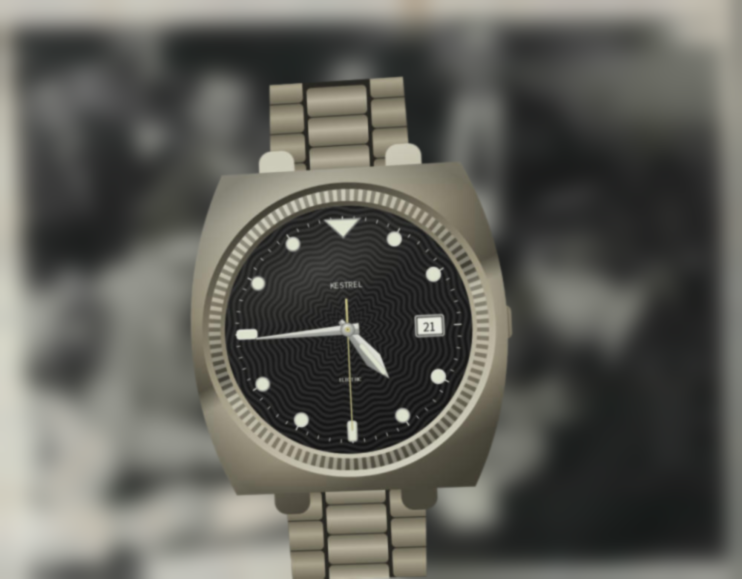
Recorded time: 4.44.30
